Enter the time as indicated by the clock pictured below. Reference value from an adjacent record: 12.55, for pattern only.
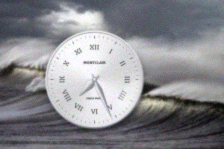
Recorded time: 7.26
